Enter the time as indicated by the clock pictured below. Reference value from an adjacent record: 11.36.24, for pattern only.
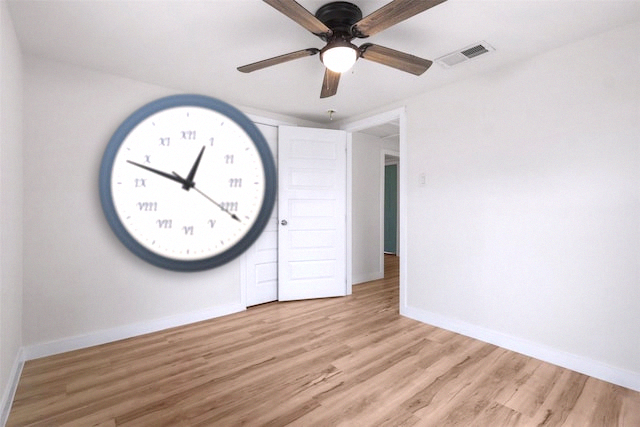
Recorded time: 12.48.21
